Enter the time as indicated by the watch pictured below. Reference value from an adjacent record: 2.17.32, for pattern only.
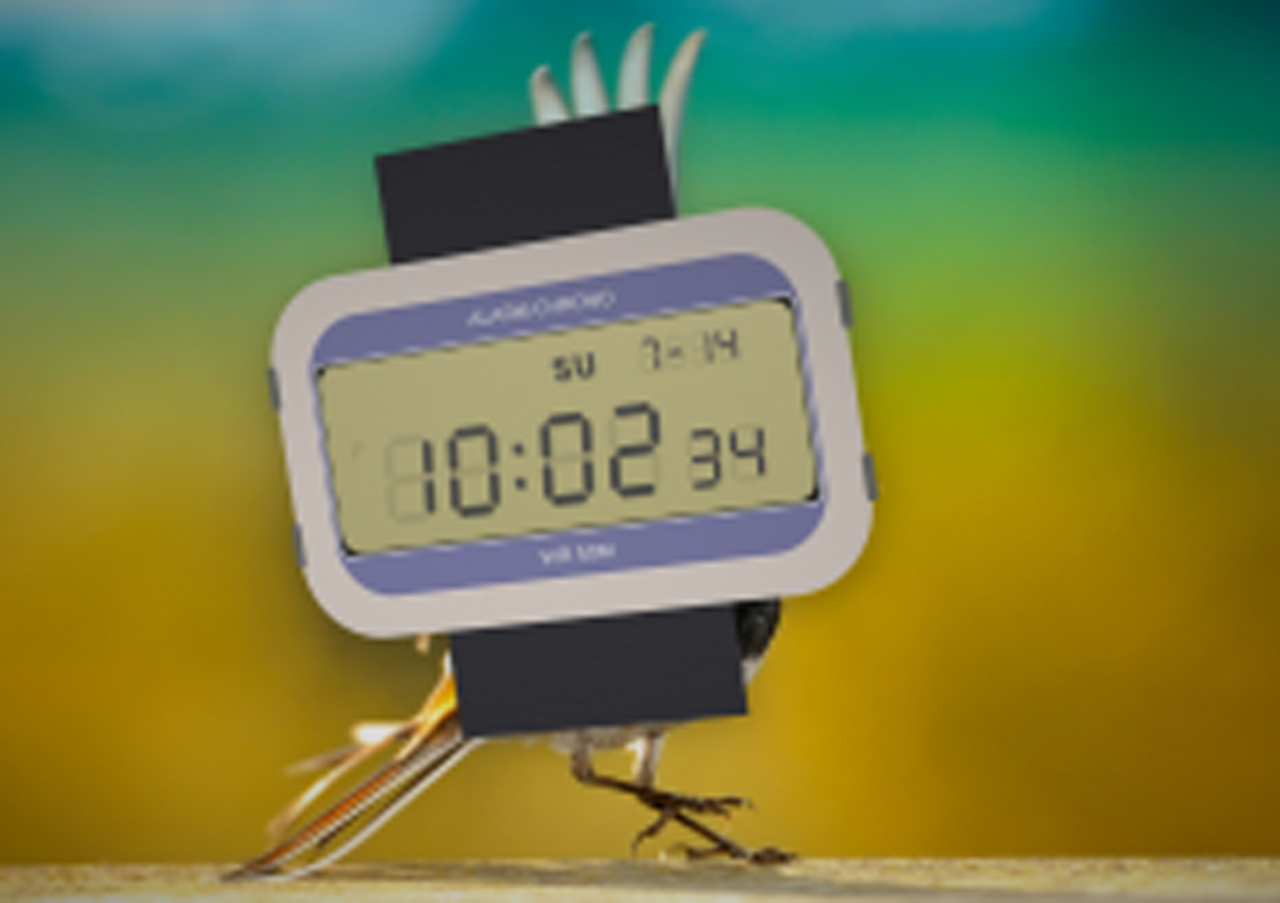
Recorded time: 10.02.34
